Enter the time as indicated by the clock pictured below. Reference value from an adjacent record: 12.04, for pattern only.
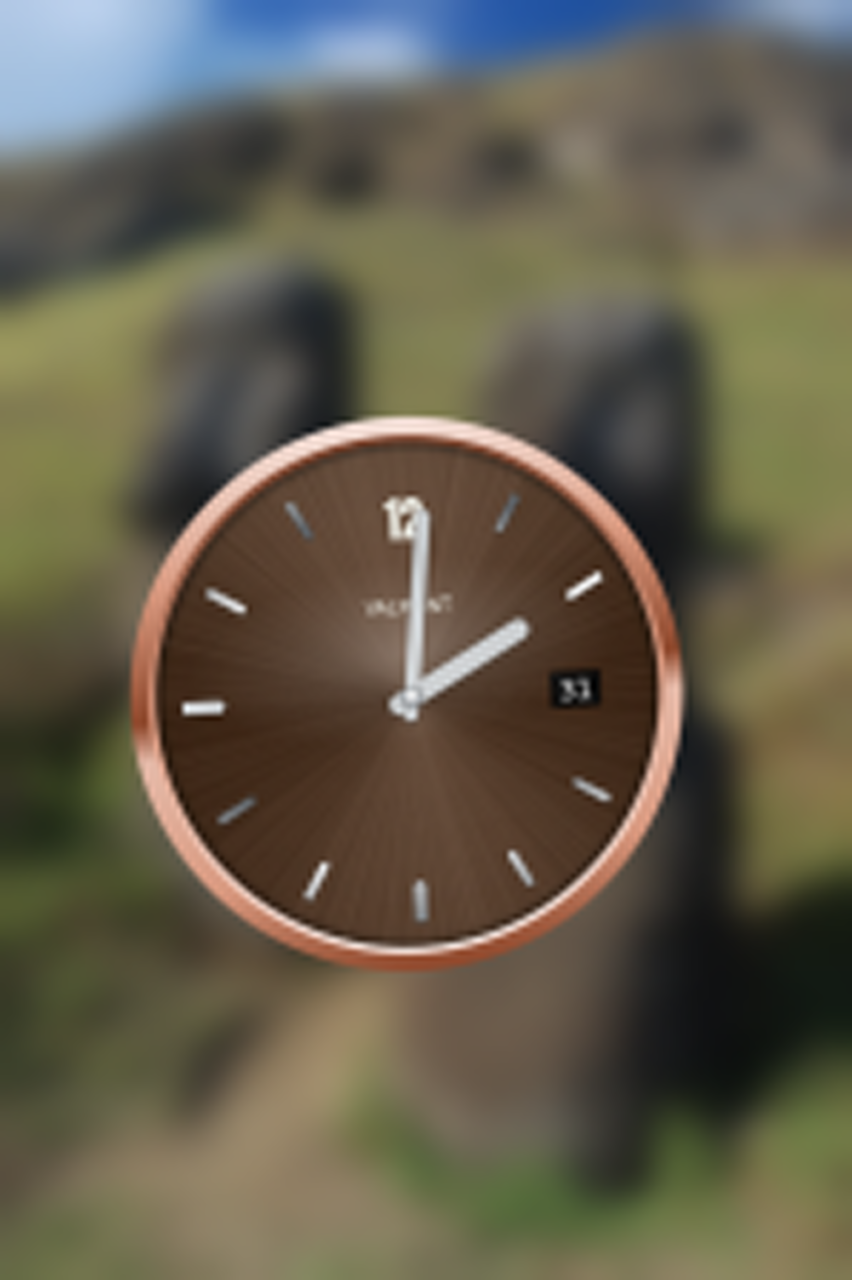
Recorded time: 2.01
